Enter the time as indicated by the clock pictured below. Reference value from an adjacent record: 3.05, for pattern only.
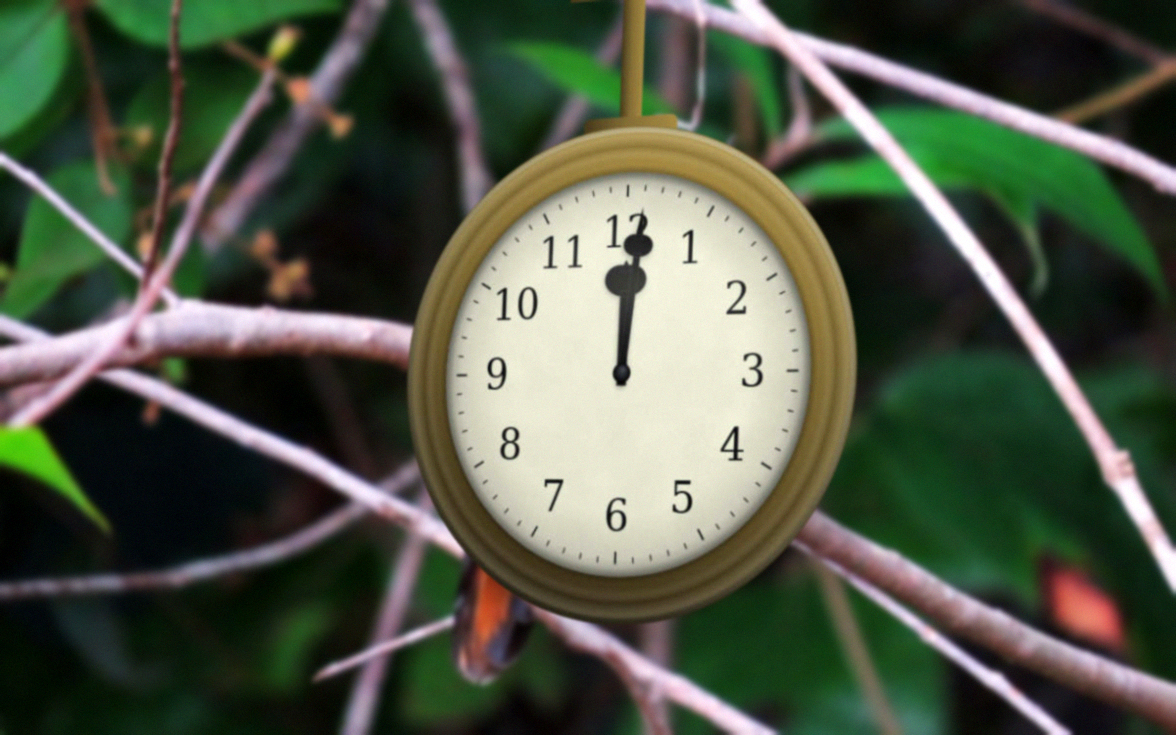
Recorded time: 12.01
